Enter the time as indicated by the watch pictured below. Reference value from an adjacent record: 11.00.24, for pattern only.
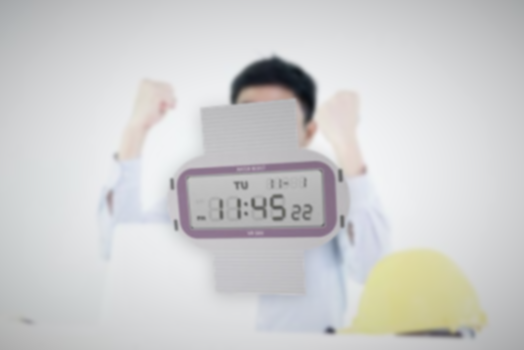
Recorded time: 11.45.22
